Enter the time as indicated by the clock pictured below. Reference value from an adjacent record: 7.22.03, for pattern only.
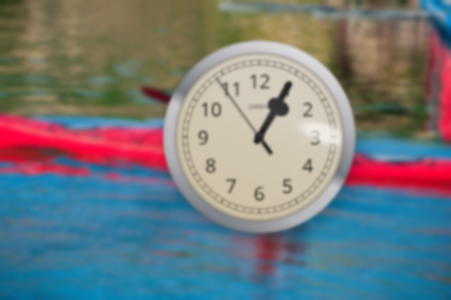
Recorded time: 1.04.54
